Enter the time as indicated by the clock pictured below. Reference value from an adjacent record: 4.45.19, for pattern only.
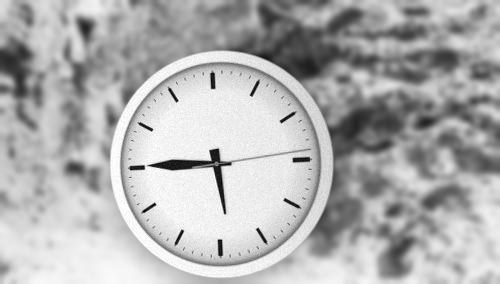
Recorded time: 5.45.14
